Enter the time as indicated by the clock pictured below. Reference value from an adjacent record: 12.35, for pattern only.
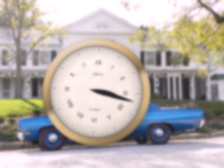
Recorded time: 3.17
